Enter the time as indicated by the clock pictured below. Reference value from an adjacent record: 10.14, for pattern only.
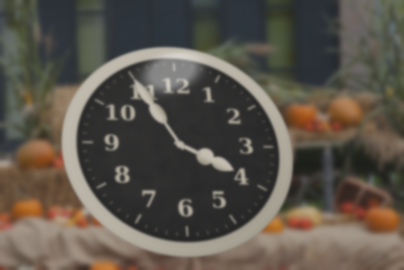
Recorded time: 3.55
